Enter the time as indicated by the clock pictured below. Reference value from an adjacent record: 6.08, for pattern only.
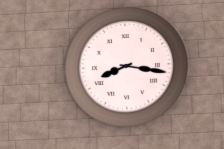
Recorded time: 8.17
